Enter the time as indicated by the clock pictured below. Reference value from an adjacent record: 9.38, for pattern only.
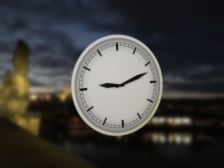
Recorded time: 9.12
